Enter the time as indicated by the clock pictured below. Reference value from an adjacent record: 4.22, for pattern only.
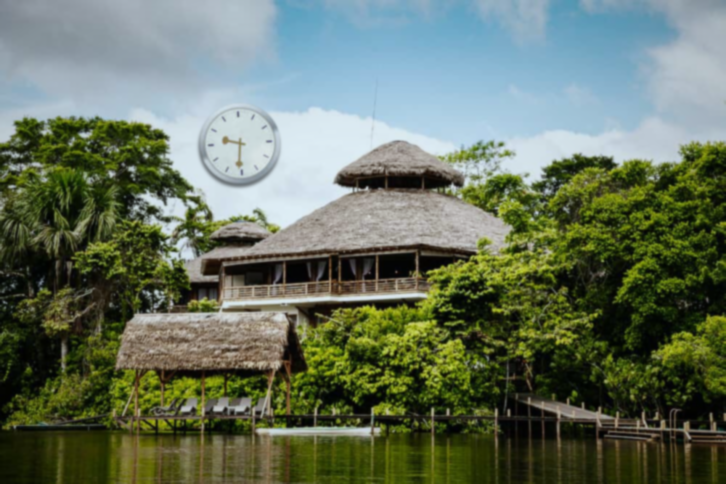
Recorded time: 9.31
